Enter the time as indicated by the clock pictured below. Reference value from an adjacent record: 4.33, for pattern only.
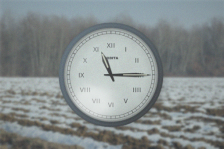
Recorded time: 11.15
